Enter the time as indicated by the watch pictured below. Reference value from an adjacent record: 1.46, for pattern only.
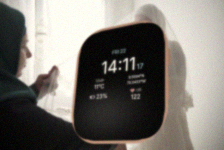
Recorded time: 14.11
